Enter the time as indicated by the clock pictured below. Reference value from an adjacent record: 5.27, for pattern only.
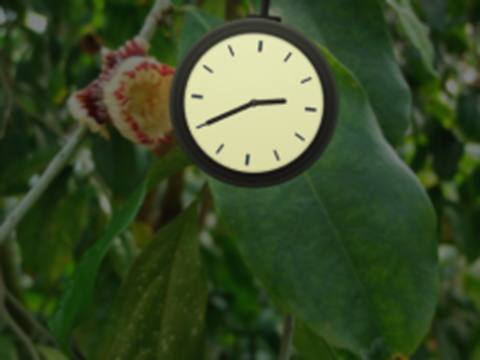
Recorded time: 2.40
